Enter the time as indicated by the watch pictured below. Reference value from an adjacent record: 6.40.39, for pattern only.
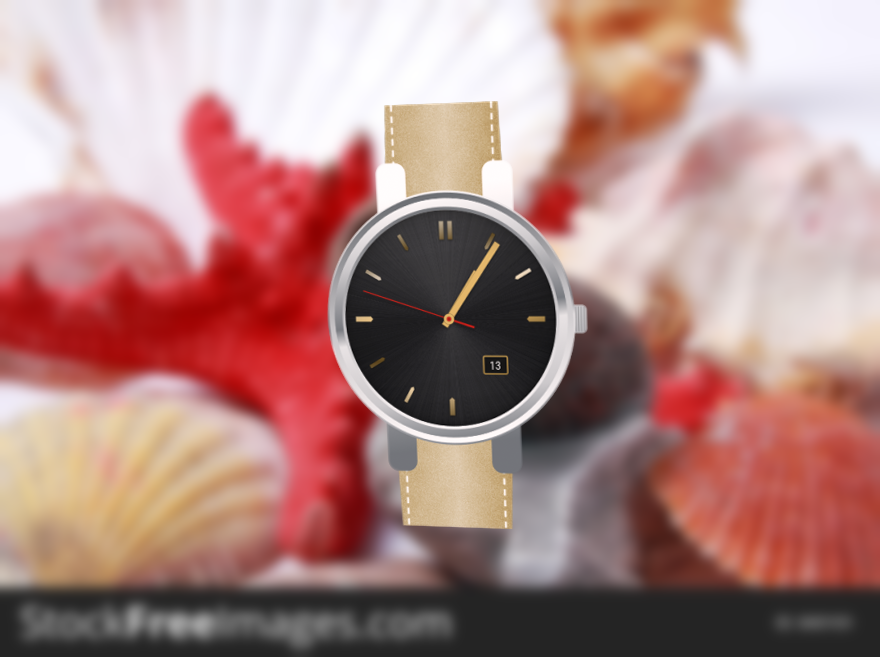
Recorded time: 1.05.48
